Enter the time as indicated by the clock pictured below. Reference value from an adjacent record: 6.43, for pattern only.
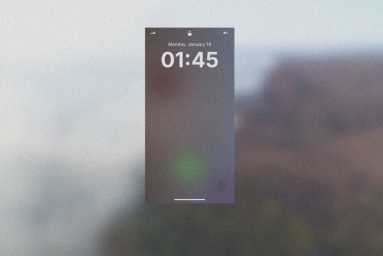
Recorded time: 1.45
